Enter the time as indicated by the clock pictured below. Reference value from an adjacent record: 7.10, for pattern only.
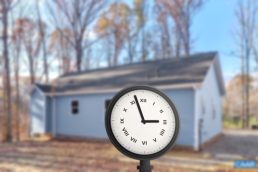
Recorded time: 2.57
